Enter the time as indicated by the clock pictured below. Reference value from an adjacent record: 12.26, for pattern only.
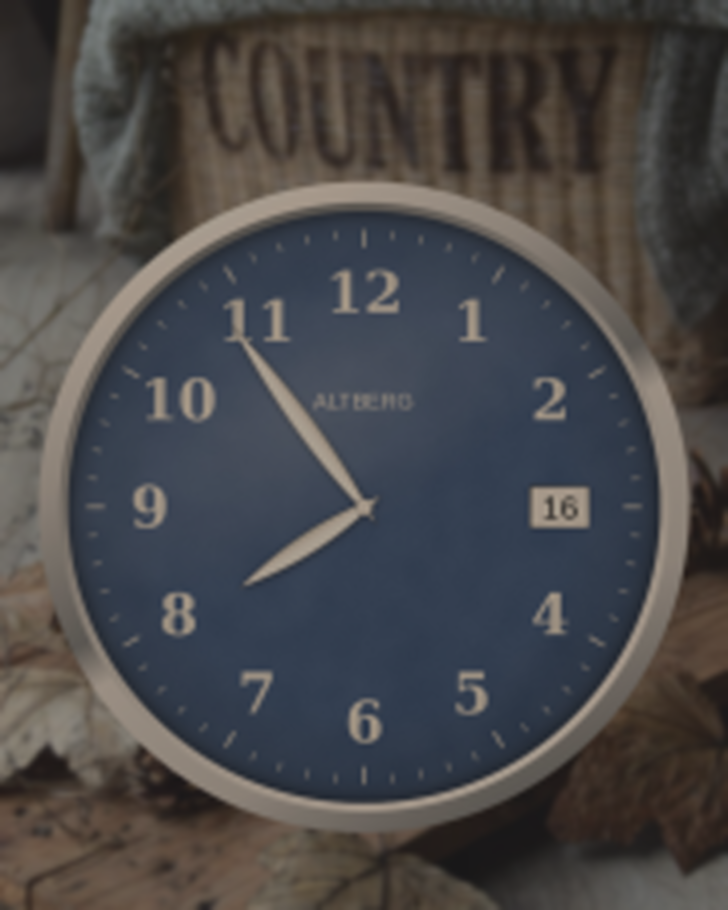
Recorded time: 7.54
